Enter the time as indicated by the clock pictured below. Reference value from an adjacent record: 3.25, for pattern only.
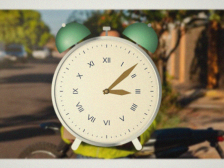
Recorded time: 3.08
